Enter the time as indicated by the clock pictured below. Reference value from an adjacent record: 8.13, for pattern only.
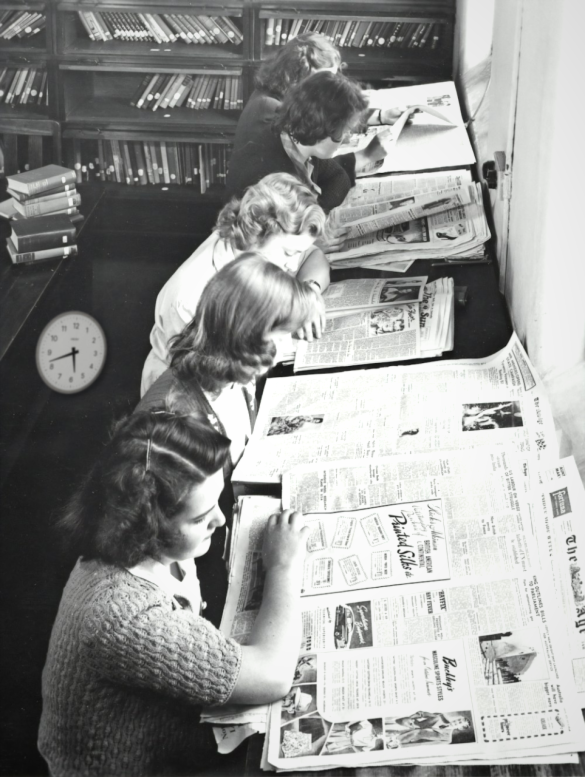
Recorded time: 5.42
